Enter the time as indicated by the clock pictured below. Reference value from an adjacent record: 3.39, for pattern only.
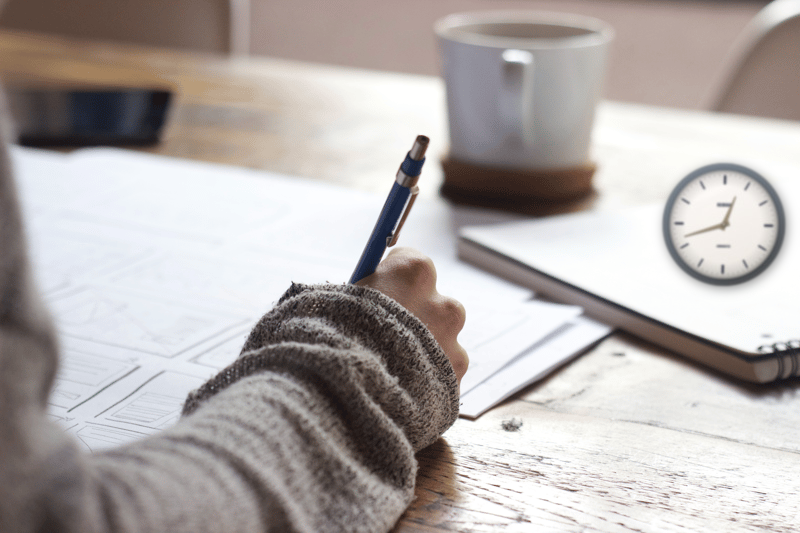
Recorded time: 12.42
